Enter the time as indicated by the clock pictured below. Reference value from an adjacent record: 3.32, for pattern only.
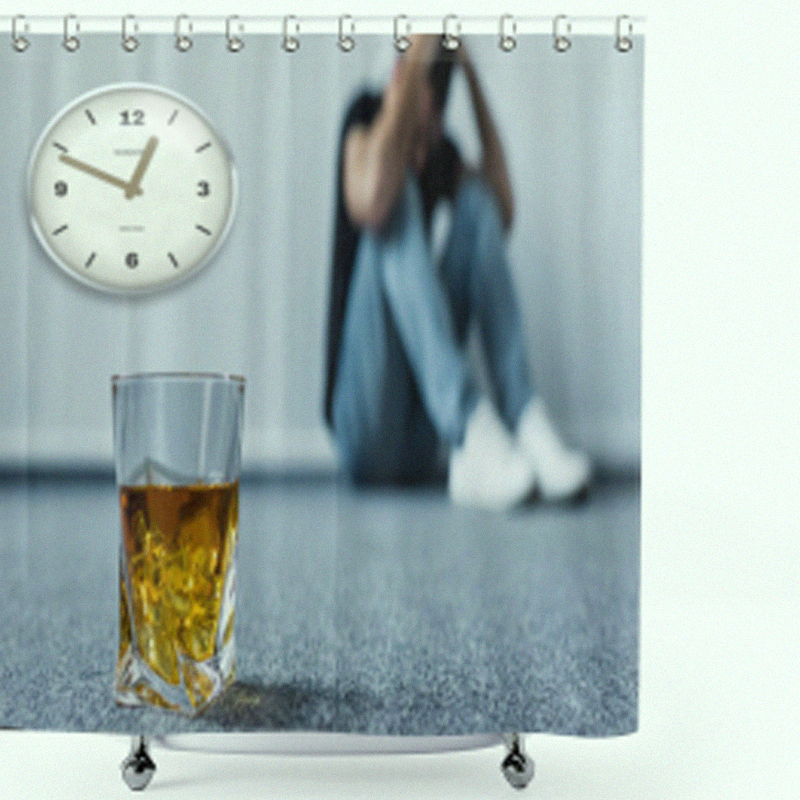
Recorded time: 12.49
